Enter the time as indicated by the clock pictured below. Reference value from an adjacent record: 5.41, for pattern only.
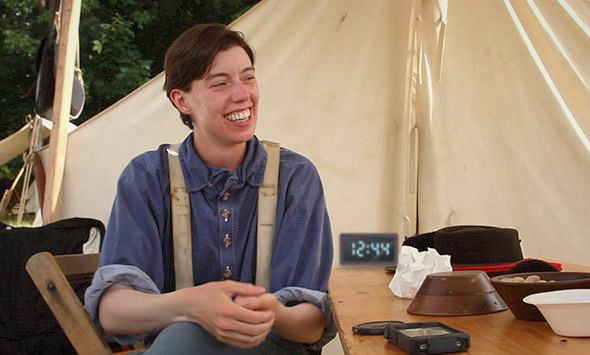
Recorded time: 12.44
